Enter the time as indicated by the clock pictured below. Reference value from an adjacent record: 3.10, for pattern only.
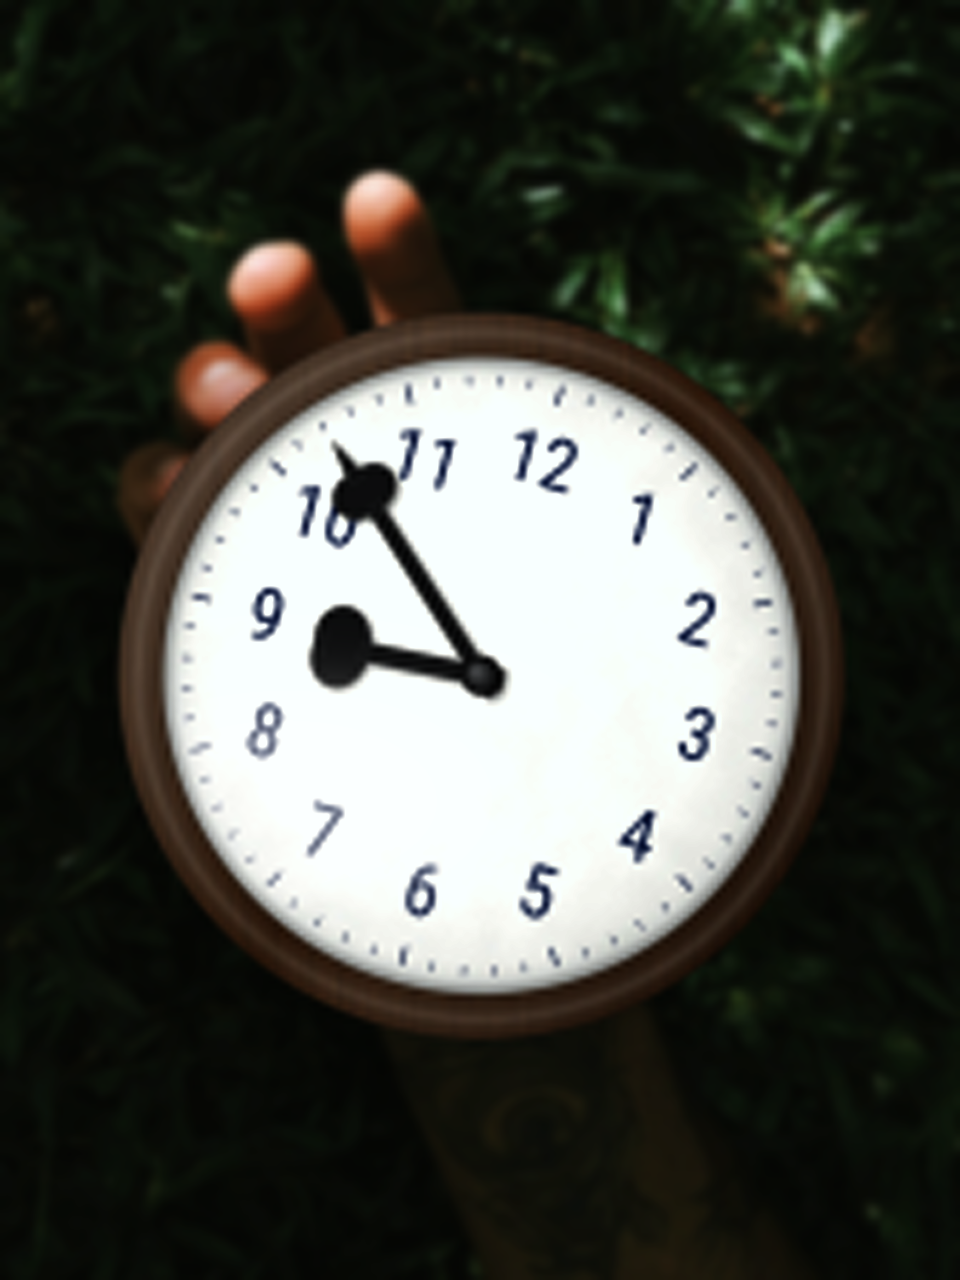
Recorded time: 8.52
